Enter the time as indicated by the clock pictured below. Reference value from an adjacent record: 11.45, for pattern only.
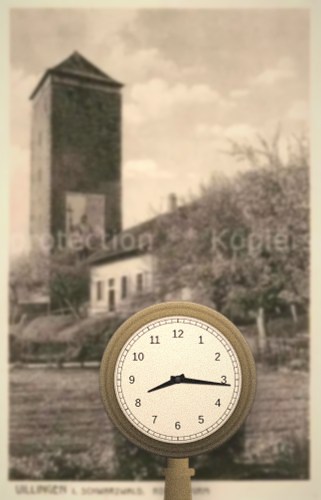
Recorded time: 8.16
